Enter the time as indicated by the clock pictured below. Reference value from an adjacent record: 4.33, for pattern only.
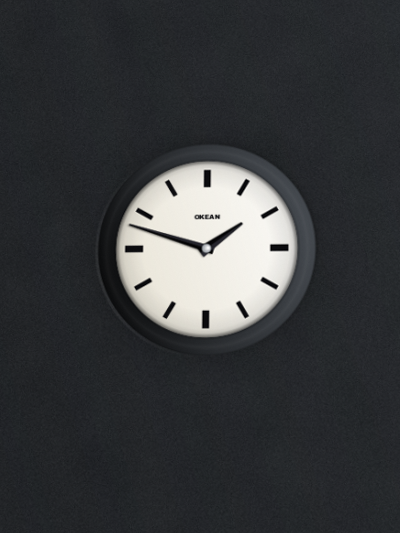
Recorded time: 1.48
